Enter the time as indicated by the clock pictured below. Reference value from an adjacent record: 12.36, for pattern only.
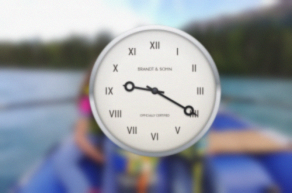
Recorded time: 9.20
